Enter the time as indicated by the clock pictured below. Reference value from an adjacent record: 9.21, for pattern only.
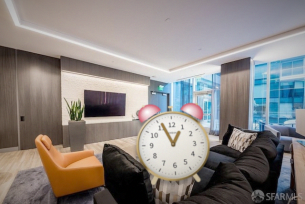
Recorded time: 12.56
